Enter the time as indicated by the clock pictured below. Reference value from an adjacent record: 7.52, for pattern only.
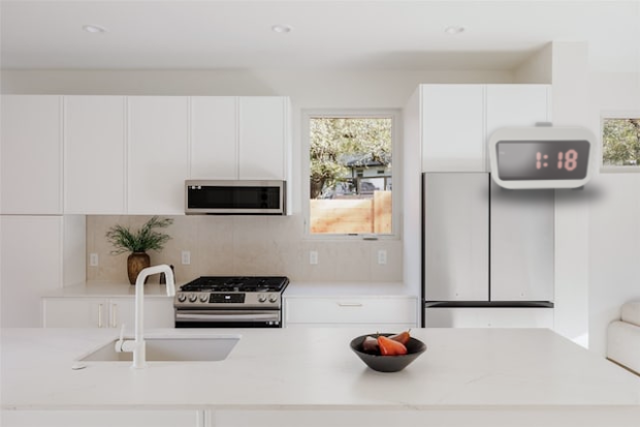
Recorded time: 1.18
